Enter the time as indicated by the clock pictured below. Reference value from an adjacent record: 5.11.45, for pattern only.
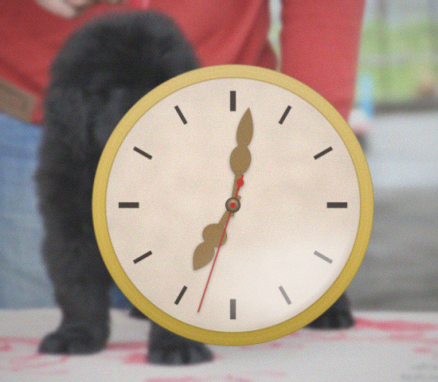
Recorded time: 7.01.33
